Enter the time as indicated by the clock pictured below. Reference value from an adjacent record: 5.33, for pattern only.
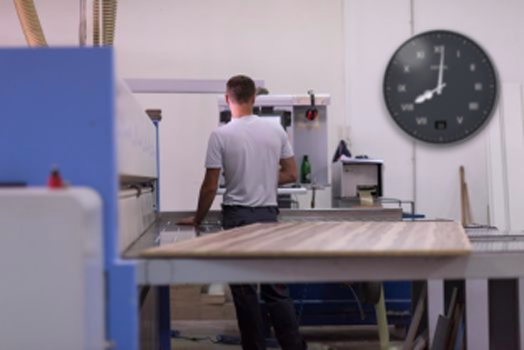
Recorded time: 8.01
